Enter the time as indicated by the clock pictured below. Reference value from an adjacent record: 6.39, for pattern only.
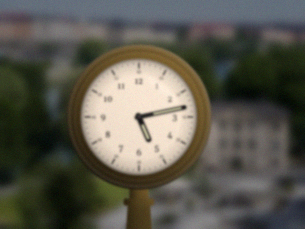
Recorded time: 5.13
